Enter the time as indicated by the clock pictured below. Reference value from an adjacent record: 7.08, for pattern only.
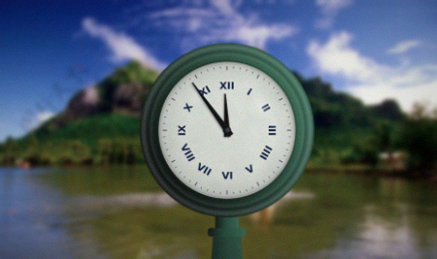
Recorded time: 11.54
